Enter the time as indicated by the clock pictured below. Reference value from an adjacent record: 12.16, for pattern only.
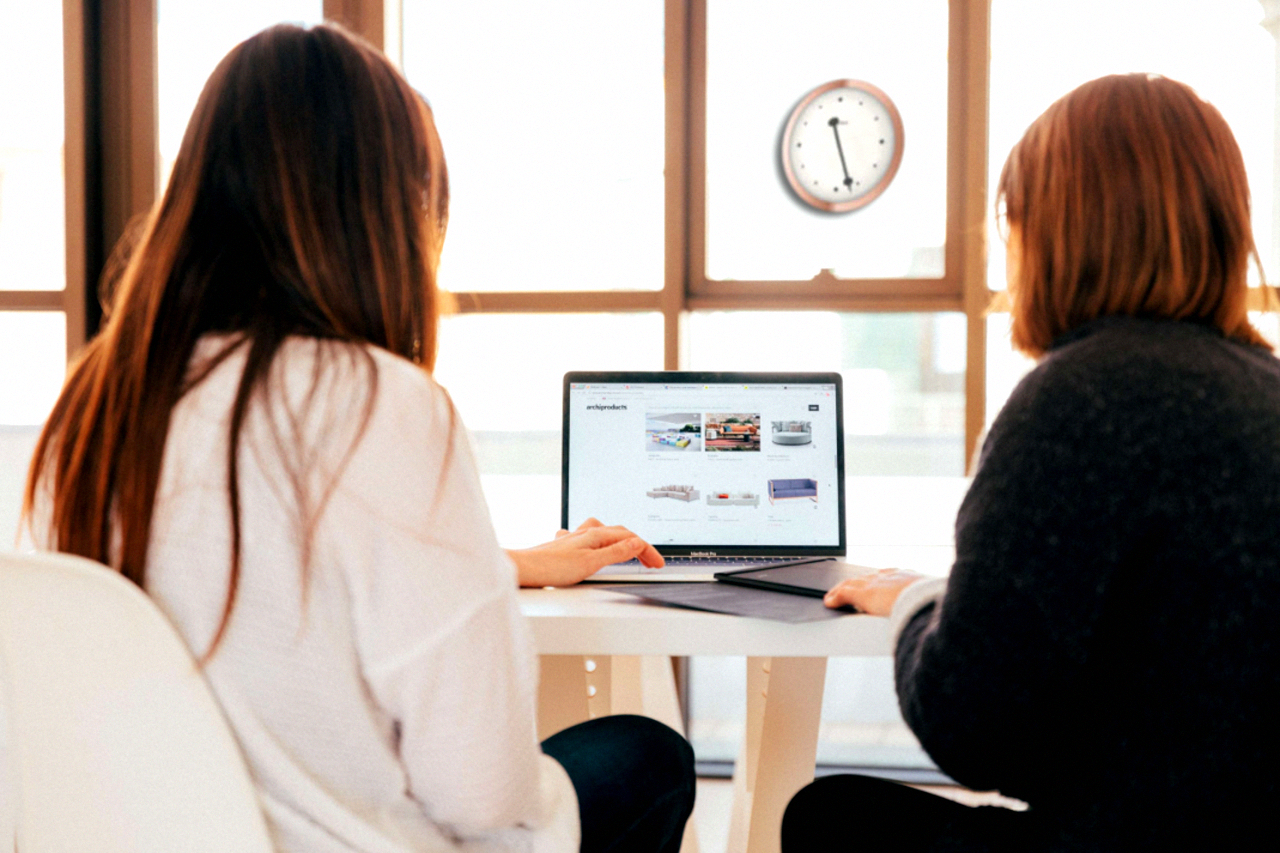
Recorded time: 11.27
